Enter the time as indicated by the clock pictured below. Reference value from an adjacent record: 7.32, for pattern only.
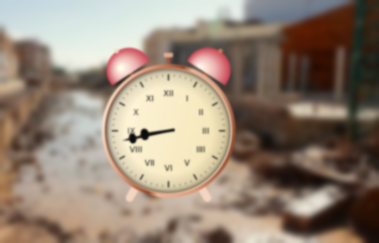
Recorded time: 8.43
